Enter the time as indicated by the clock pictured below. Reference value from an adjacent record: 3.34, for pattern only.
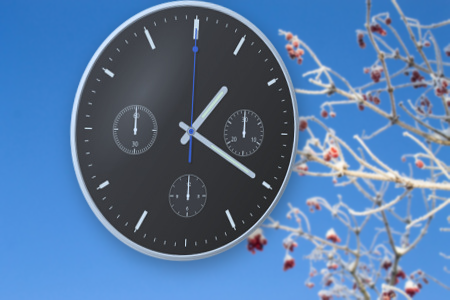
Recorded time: 1.20
